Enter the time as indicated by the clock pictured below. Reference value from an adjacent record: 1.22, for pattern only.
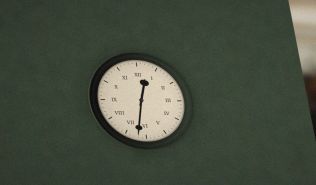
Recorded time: 12.32
